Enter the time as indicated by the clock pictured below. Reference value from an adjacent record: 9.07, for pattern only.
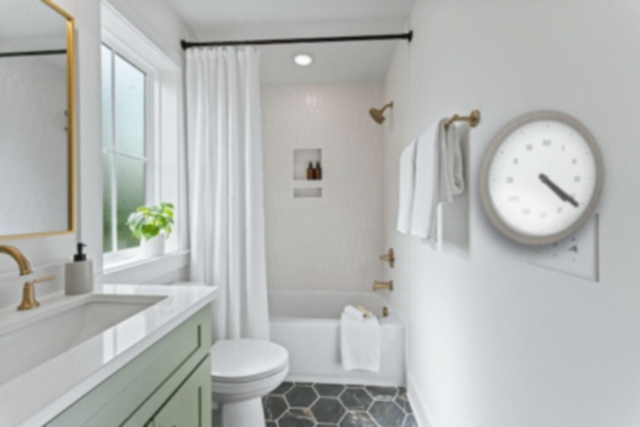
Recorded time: 4.21
